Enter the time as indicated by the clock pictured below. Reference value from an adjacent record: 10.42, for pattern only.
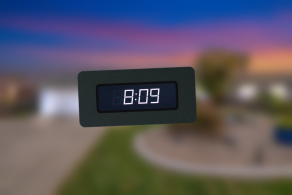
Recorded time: 8.09
